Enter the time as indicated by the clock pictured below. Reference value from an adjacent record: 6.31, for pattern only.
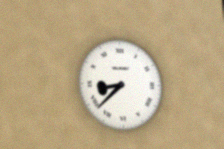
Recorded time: 8.38
